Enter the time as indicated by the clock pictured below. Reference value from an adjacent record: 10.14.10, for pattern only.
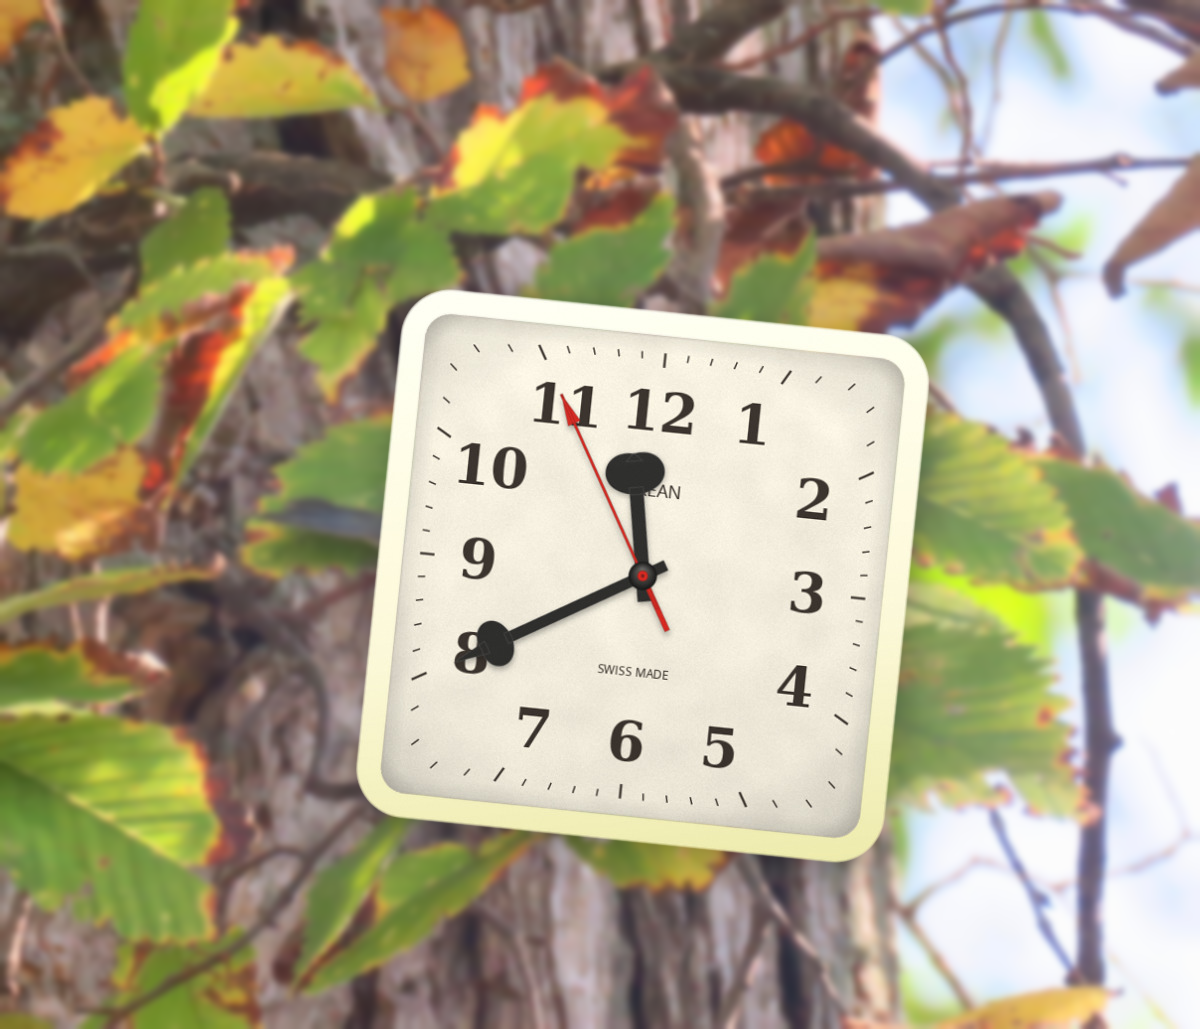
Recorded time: 11.39.55
